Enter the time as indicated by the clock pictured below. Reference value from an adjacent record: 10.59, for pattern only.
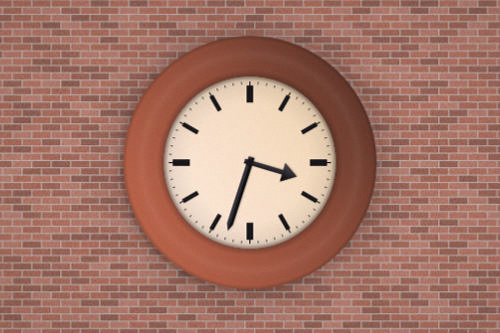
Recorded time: 3.33
